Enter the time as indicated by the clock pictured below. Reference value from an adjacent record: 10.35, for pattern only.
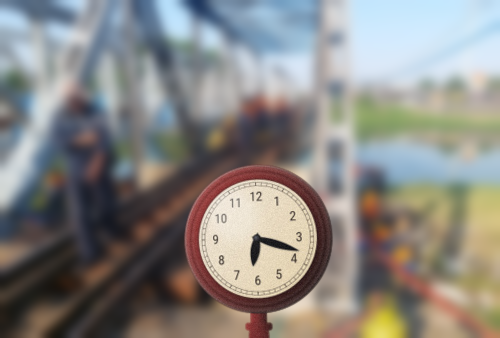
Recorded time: 6.18
